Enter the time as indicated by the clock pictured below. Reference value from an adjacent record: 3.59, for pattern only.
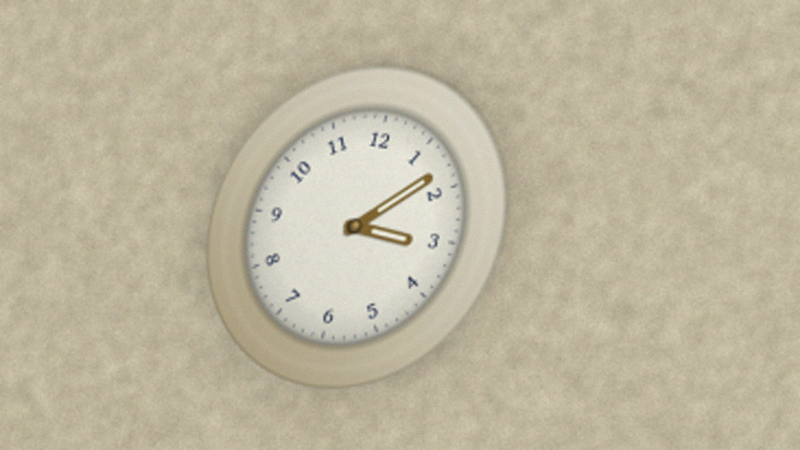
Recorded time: 3.08
